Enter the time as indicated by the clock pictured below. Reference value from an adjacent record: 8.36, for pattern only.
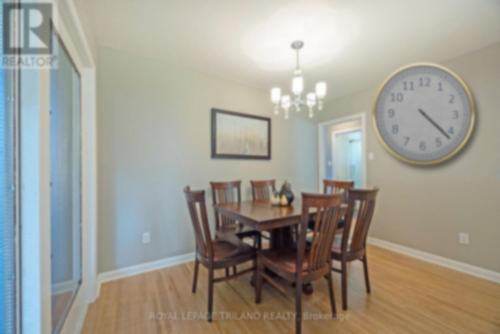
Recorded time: 4.22
